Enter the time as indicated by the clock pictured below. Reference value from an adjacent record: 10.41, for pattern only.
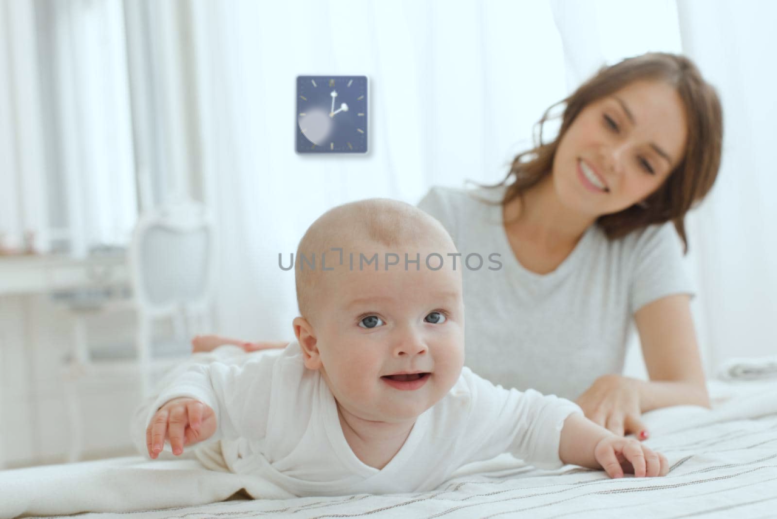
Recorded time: 2.01
